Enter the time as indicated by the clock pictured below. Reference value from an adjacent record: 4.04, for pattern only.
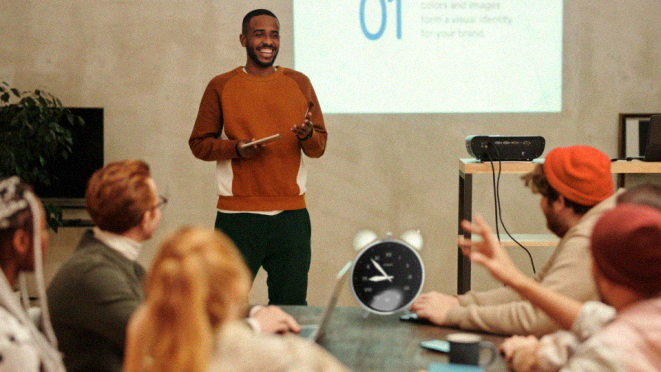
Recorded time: 8.53
